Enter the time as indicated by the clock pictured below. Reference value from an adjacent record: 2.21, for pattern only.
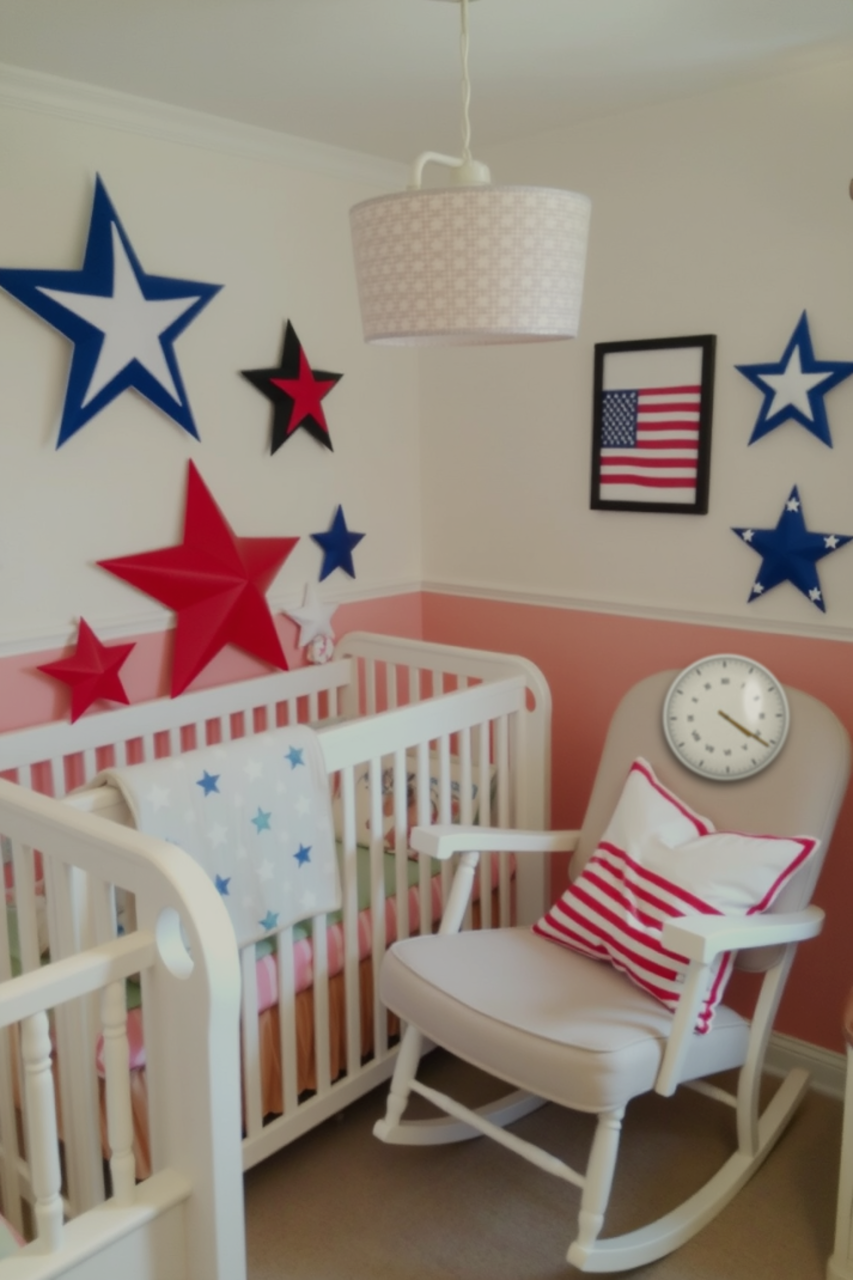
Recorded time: 4.21
